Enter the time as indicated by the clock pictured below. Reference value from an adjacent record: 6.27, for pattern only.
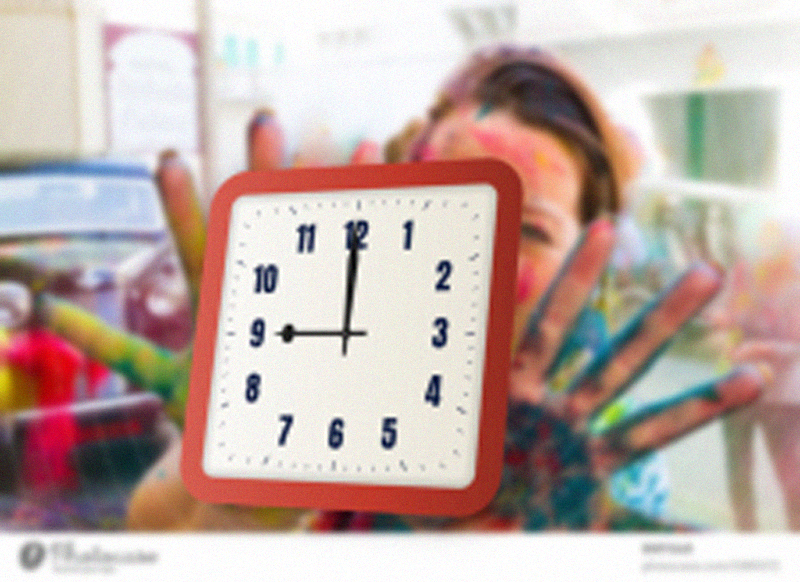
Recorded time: 9.00
